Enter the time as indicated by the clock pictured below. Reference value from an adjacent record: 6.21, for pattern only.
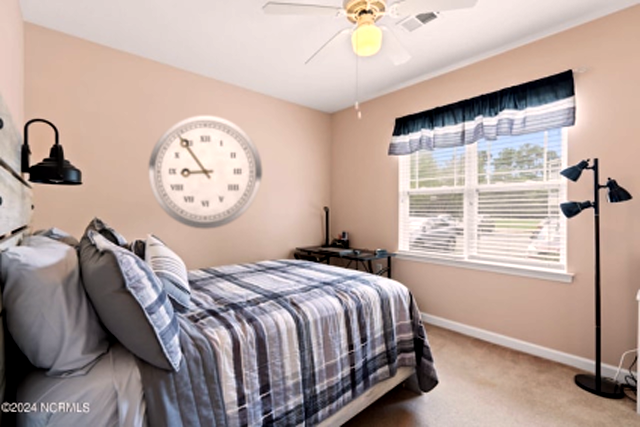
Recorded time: 8.54
